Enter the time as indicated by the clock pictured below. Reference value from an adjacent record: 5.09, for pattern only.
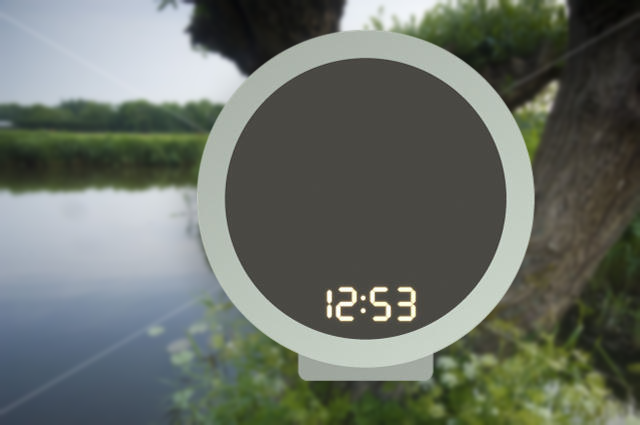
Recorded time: 12.53
